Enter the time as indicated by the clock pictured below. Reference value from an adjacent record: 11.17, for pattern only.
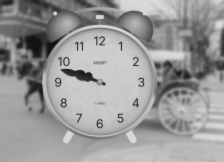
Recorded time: 9.48
